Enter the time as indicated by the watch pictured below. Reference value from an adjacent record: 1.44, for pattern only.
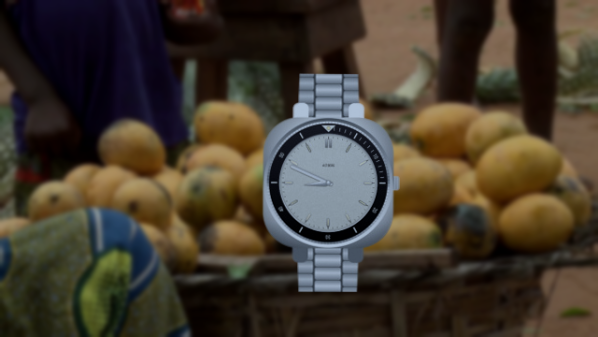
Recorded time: 8.49
